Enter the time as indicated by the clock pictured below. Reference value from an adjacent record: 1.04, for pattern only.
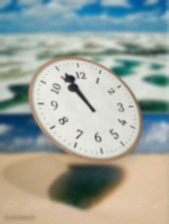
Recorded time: 10.56
